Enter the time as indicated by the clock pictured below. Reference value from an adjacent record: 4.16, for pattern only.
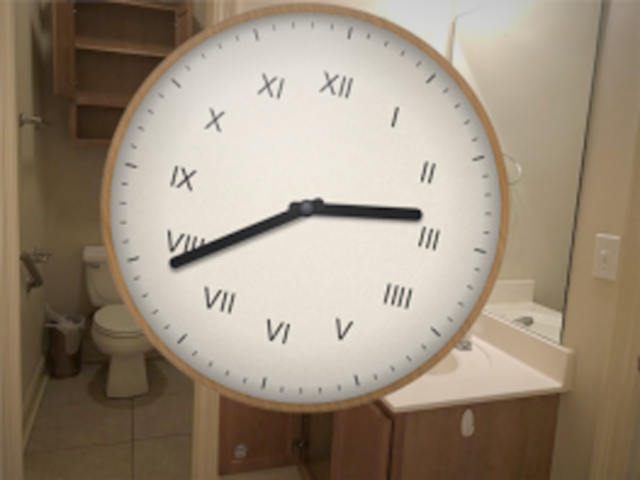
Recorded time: 2.39
